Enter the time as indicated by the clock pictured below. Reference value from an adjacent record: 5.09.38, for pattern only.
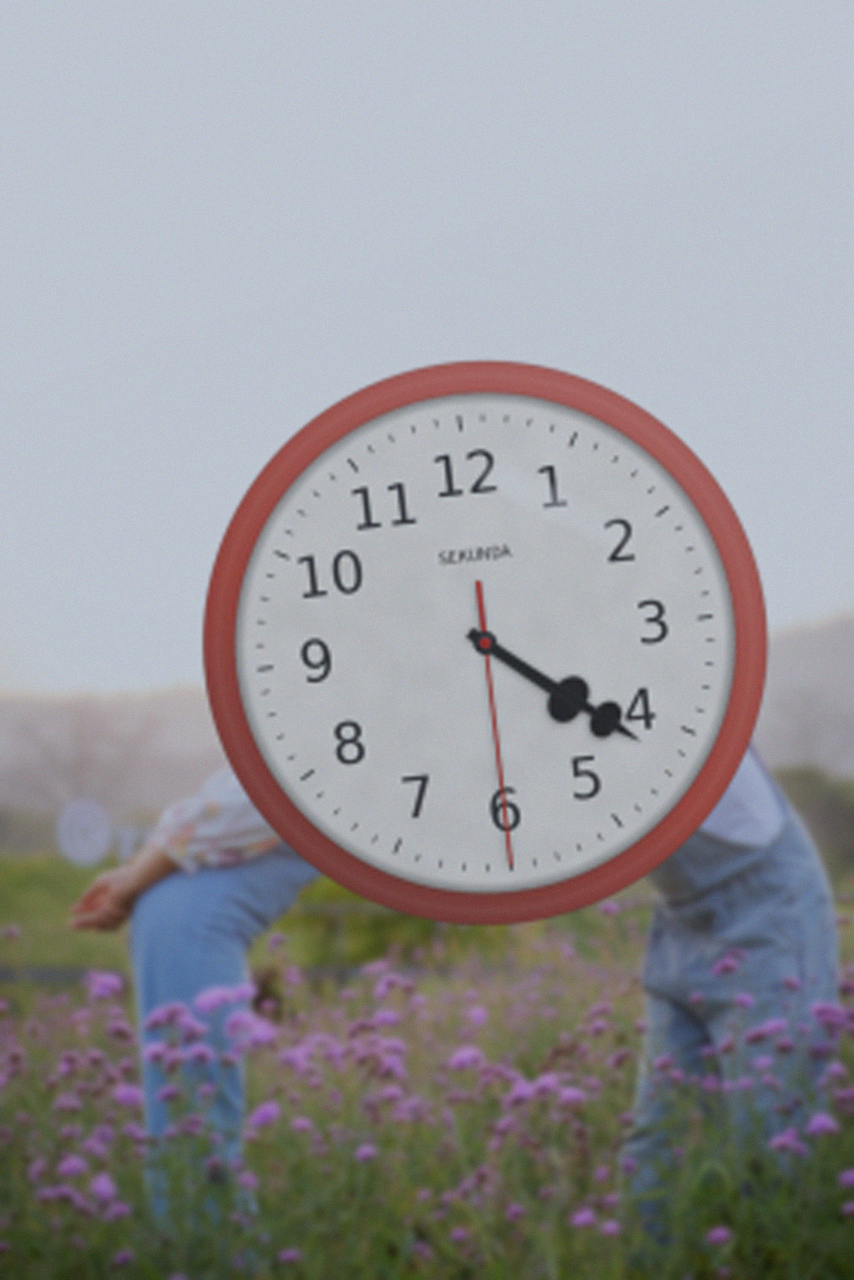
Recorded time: 4.21.30
